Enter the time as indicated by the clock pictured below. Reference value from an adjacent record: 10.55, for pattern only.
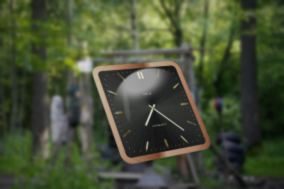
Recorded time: 7.23
